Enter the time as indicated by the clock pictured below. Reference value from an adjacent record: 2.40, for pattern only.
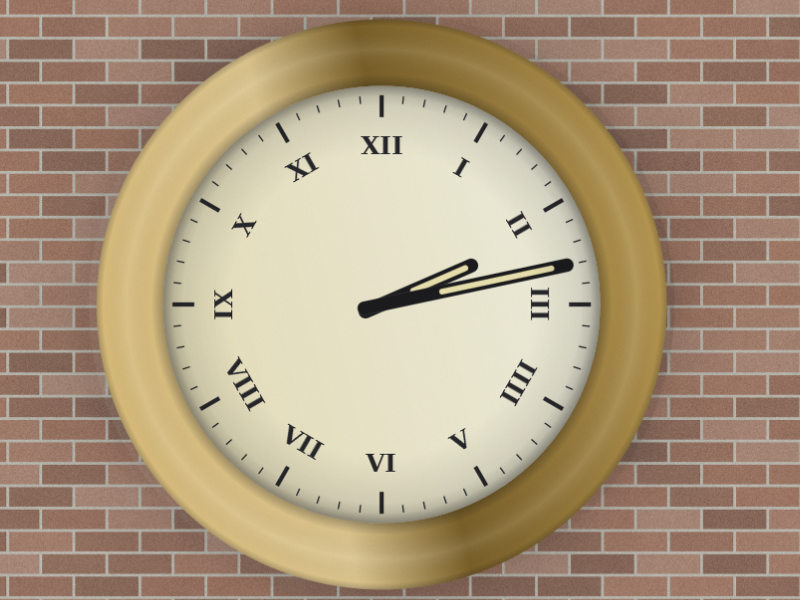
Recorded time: 2.13
